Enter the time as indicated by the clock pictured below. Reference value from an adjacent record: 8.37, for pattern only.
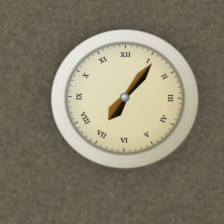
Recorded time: 7.06
